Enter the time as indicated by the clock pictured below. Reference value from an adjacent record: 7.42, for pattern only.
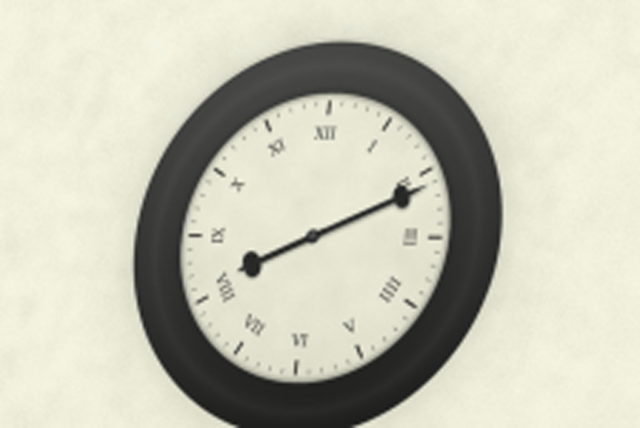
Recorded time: 8.11
